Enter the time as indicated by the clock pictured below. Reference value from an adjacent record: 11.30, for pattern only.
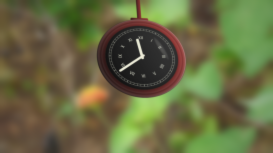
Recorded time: 11.39
